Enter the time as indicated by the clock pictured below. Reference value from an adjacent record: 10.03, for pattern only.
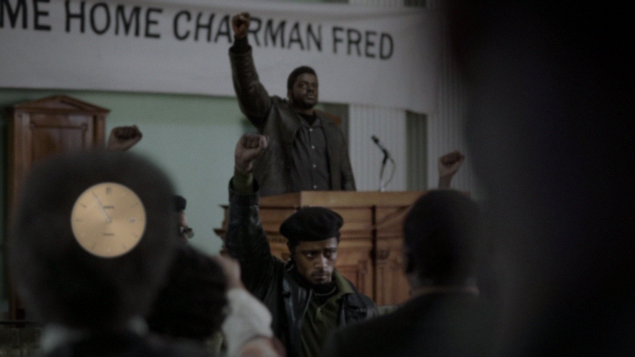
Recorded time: 10.55
